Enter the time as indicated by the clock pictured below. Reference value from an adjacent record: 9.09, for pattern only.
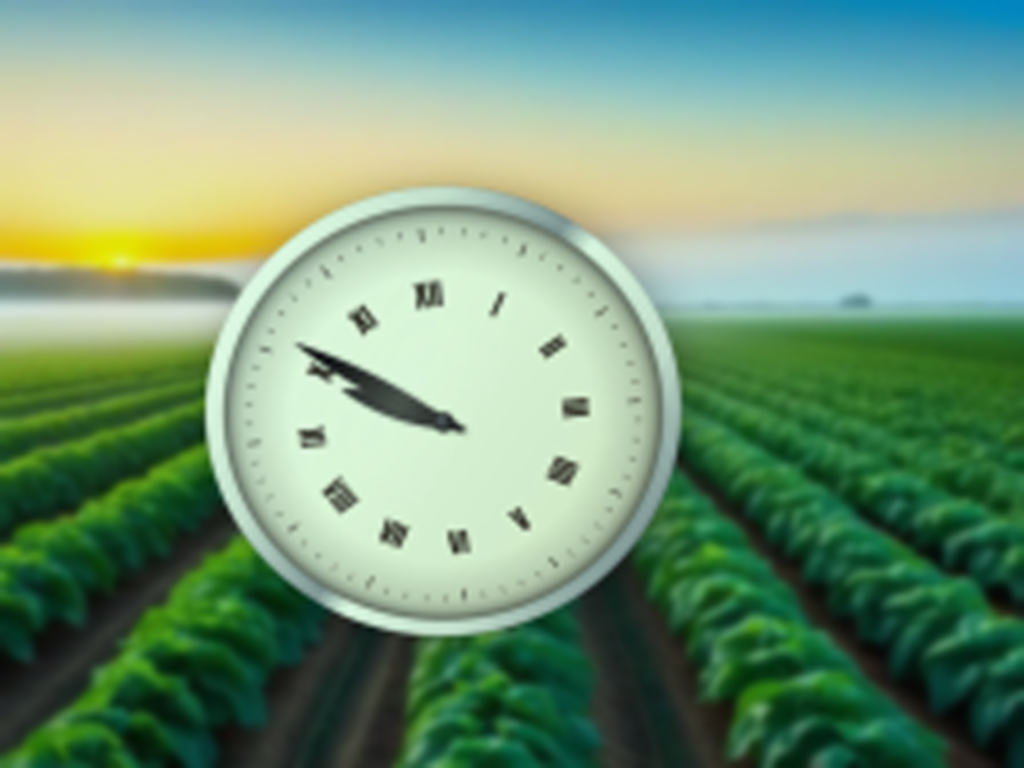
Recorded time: 9.51
